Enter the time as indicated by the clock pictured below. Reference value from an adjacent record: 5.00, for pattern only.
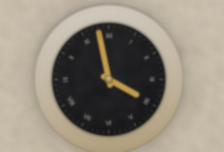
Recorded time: 3.58
